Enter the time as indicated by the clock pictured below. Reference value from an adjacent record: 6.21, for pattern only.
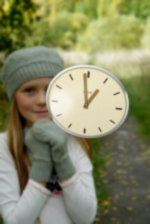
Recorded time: 12.59
